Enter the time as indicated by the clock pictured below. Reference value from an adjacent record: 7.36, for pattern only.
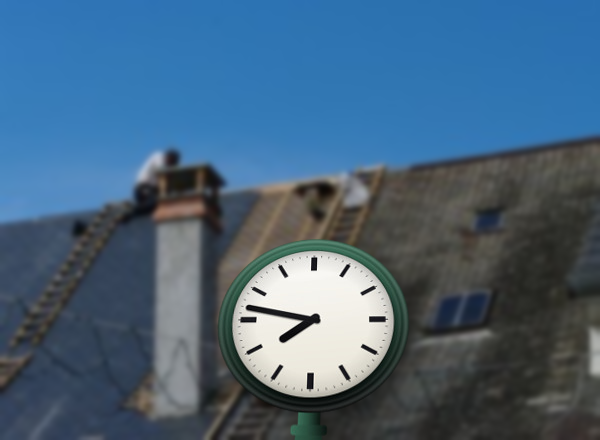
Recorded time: 7.47
